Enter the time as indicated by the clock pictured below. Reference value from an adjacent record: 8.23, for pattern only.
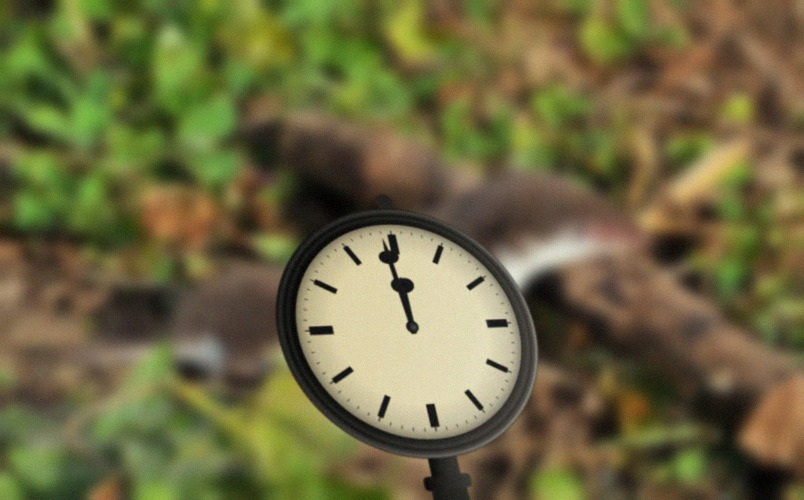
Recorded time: 11.59
